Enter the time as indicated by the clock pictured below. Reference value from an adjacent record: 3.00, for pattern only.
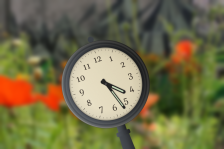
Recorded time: 4.27
